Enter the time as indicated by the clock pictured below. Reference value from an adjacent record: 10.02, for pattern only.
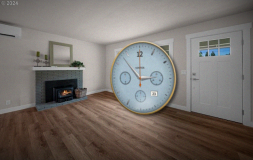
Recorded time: 2.53
